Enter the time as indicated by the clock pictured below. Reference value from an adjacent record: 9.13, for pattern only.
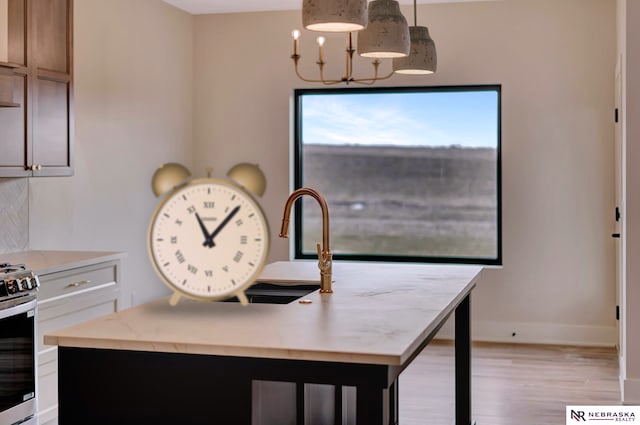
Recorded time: 11.07
